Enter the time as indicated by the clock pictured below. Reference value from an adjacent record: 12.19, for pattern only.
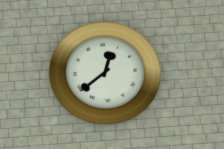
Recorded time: 12.39
